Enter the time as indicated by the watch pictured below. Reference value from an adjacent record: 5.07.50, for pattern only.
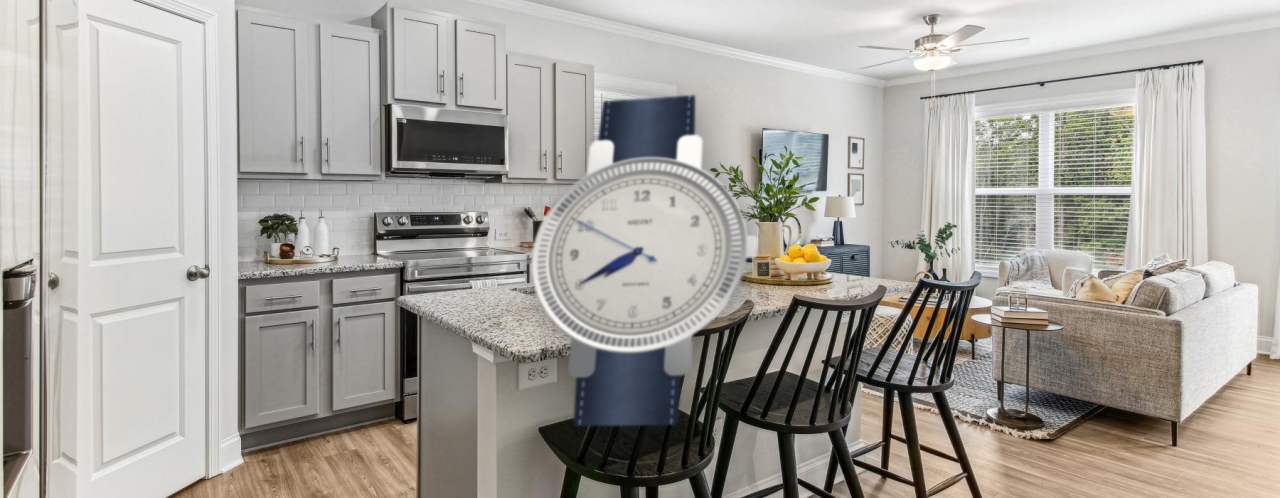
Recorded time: 7.39.50
